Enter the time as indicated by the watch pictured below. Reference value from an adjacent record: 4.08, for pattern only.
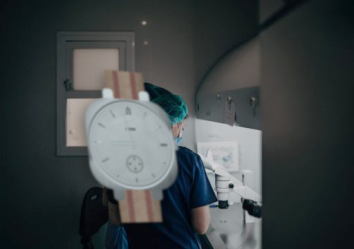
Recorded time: 8.58
